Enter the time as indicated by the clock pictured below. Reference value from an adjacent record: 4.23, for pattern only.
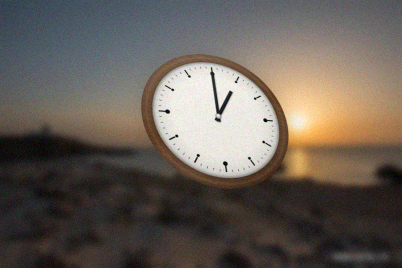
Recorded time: 1.00
